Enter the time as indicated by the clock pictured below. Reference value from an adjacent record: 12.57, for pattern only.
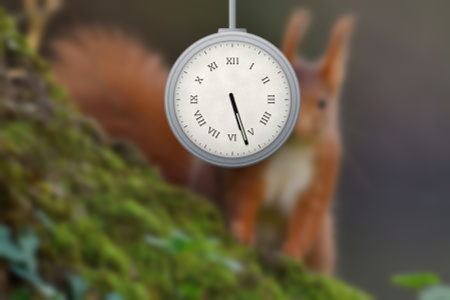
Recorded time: 5.27
